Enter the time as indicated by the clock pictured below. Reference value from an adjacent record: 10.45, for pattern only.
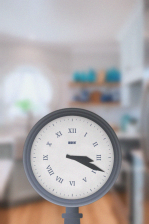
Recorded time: 3.19
